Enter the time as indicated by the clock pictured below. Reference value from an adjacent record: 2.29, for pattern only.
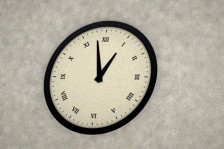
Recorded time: 12.58
